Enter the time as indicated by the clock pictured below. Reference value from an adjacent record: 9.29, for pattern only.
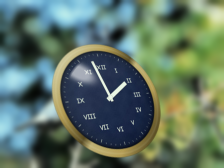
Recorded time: 1.58
